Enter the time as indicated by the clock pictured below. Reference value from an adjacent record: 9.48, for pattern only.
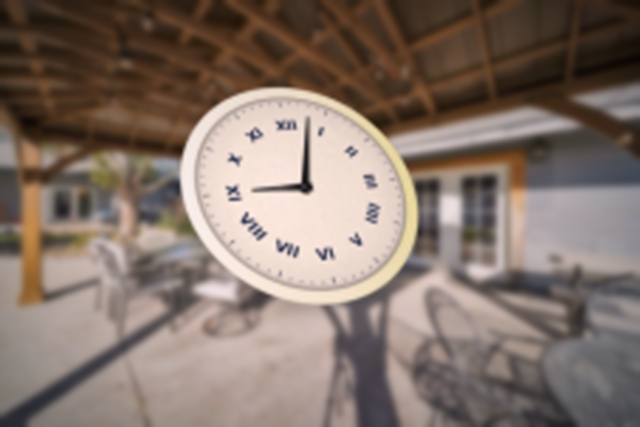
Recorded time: 9.03
